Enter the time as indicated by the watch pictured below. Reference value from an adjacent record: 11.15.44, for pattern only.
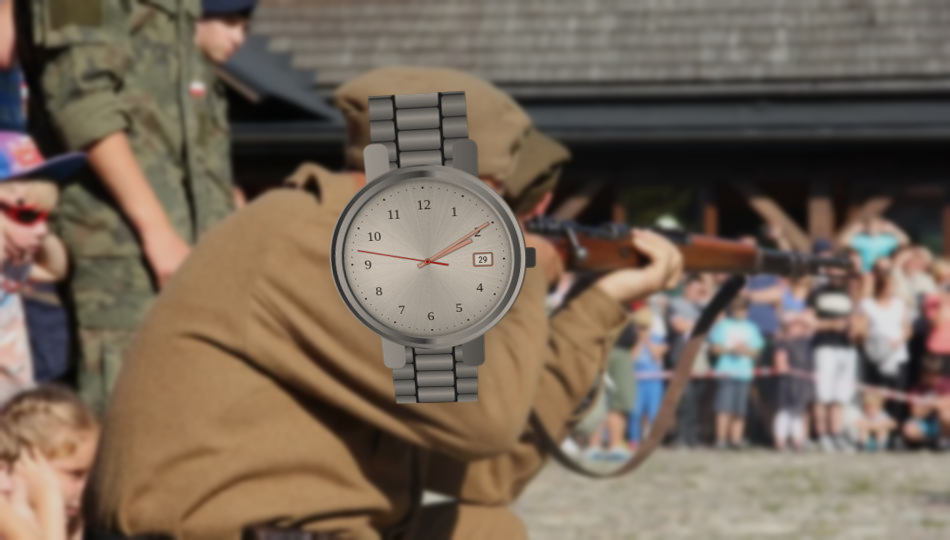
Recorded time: 2.09.47
